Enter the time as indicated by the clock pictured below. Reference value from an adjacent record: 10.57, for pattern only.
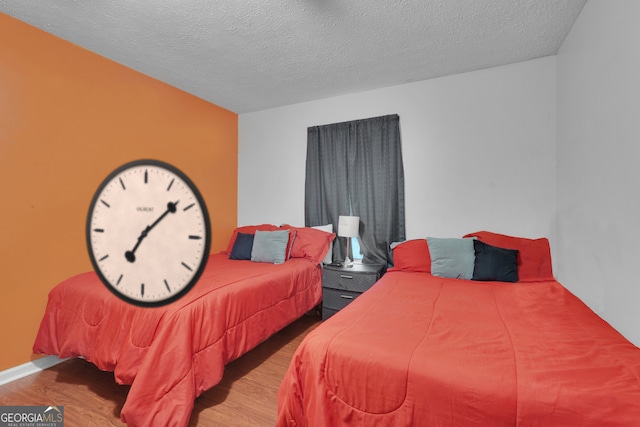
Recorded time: 7.08
